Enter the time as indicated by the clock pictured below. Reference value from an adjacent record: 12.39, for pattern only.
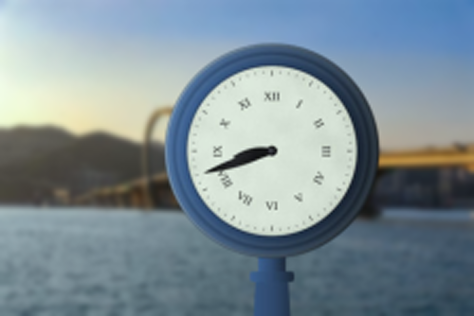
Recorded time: 8.42
